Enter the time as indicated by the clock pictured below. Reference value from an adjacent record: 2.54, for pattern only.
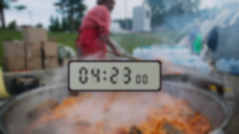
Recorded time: 4.23
